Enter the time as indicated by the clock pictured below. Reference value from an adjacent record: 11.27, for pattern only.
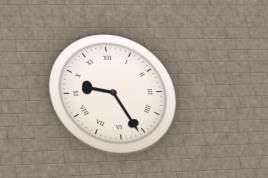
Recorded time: 9.26
